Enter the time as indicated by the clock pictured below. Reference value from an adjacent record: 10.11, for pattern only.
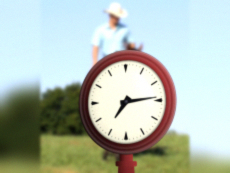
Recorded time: 7.14
